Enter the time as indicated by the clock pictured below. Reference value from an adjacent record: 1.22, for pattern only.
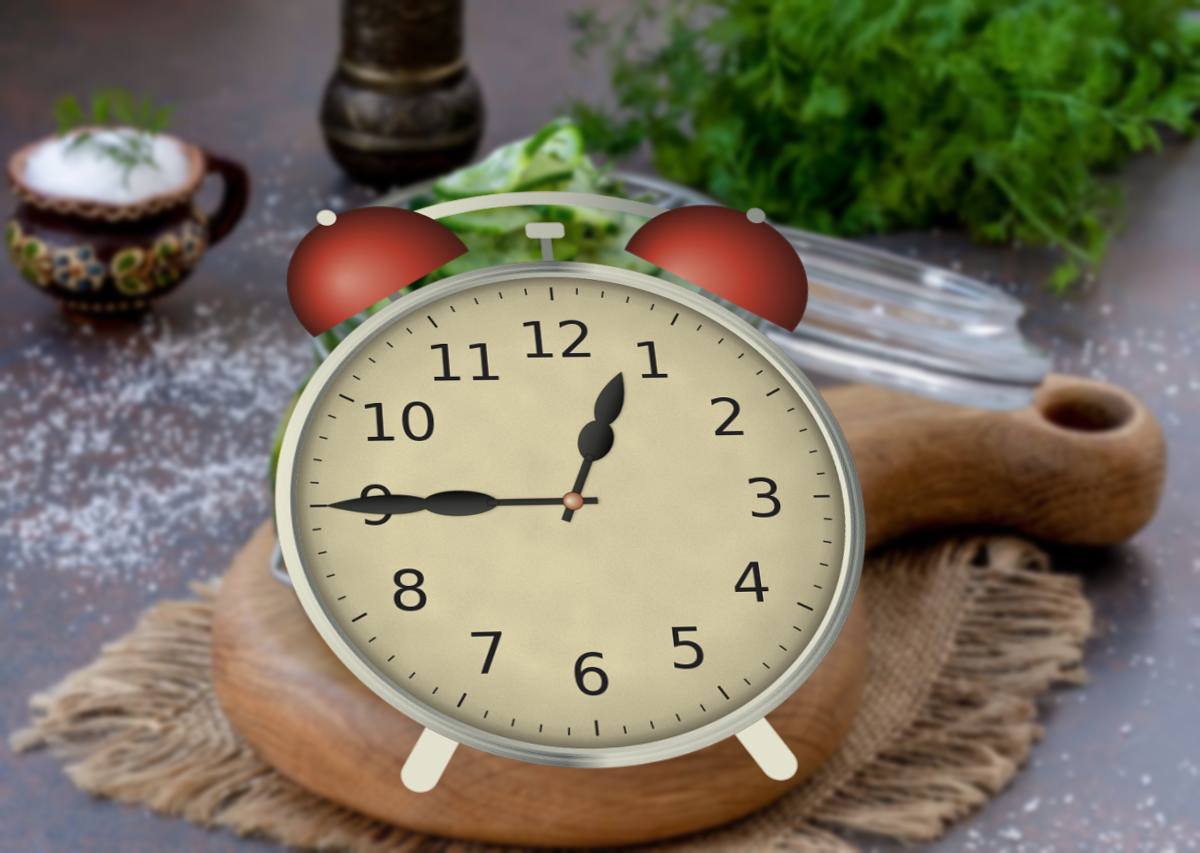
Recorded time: 12.45
